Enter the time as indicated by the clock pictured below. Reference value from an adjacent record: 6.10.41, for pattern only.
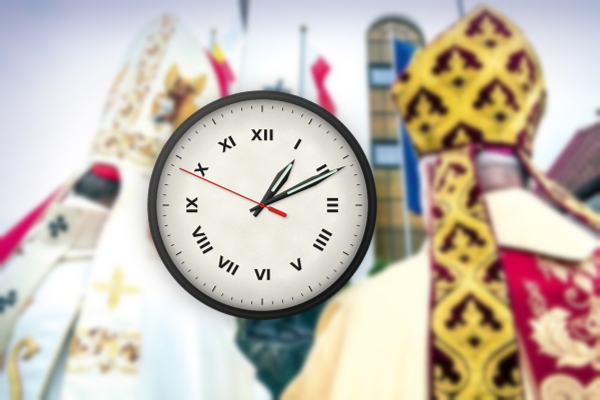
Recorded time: 1.10.49
